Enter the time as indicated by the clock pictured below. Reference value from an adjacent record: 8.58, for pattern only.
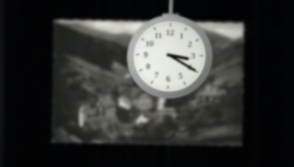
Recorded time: 3.20
